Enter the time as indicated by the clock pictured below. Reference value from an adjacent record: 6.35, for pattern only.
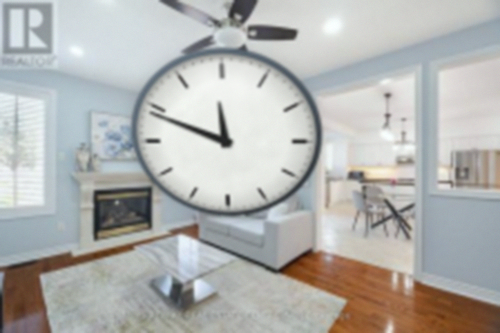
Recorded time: 11.49
